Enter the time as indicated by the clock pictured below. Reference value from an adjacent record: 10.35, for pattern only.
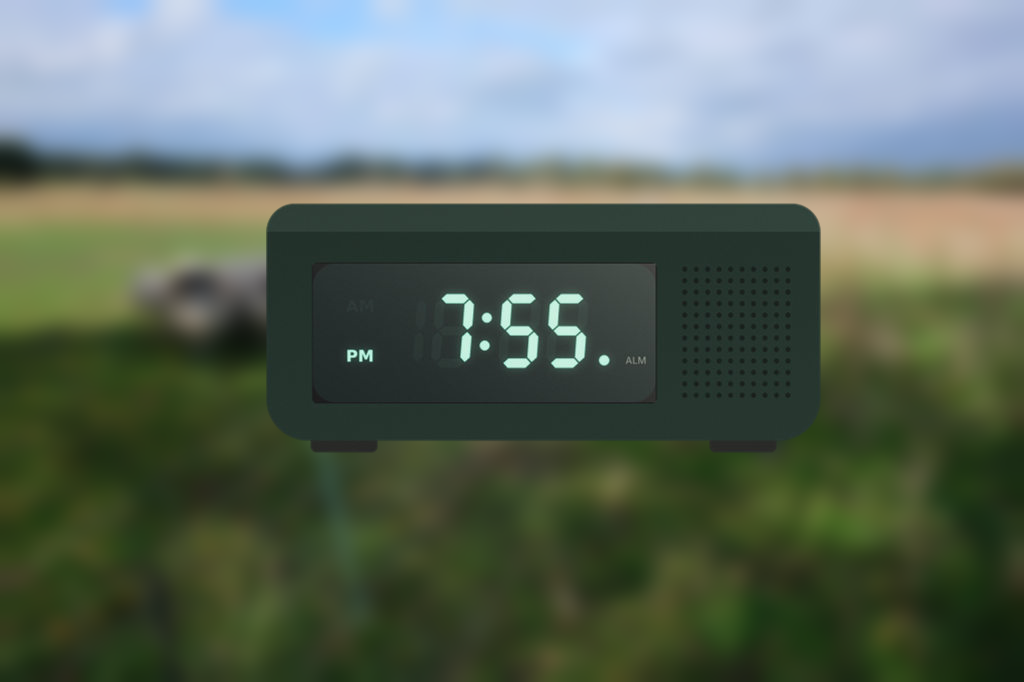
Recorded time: 7.55
